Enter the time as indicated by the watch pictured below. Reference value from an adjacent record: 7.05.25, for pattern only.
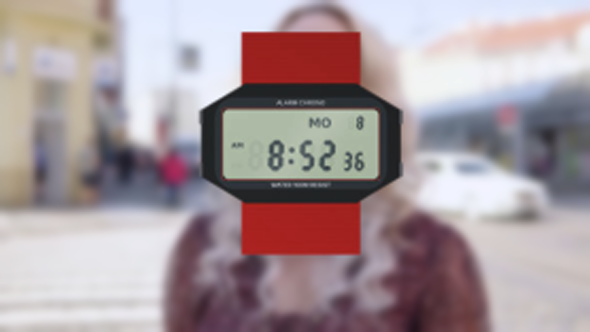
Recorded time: 8.52.36
